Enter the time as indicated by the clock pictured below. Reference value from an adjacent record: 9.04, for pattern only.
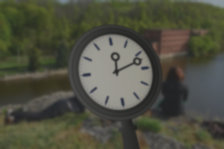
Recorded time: 12.12
